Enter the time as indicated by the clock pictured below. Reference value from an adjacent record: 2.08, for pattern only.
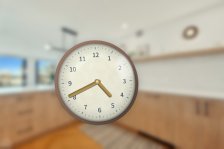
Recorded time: 4.41
